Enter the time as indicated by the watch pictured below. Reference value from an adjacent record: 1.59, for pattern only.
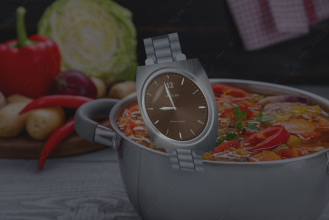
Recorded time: 8.58
